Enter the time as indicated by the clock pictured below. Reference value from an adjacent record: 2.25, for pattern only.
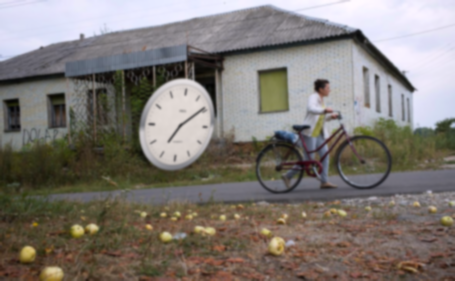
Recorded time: 7.09
